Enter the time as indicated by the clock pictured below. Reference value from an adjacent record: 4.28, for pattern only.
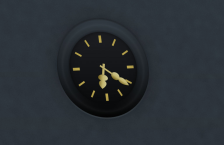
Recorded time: 6.21
